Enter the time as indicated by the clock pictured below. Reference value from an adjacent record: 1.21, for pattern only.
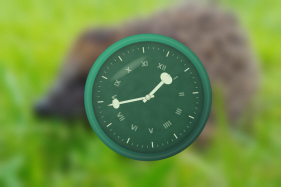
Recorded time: 12.39
